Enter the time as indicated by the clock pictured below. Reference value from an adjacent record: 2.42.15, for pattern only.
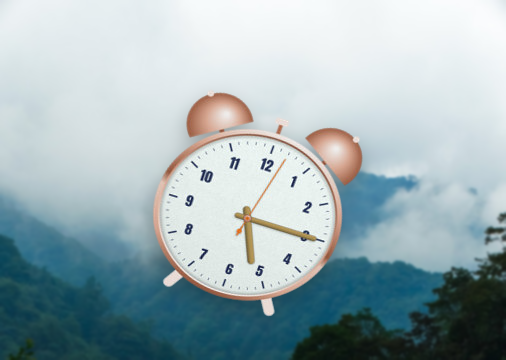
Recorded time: 5.15.02
